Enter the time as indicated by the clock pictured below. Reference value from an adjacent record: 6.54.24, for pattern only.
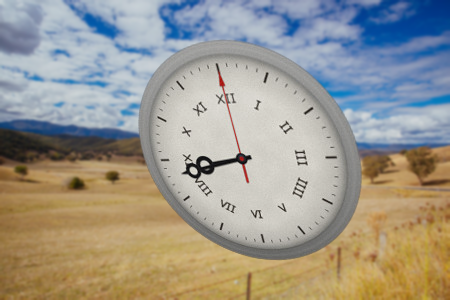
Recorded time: 8.43.00
